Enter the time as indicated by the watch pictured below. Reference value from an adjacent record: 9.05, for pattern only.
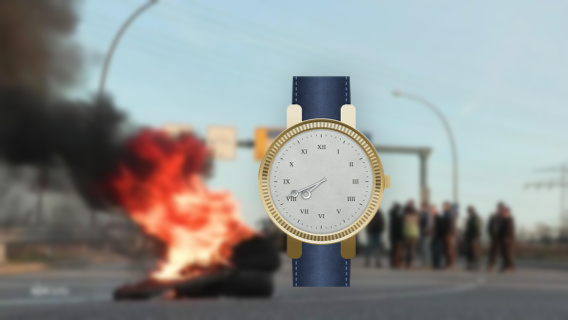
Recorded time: 7.41
